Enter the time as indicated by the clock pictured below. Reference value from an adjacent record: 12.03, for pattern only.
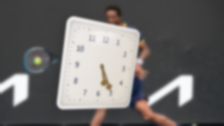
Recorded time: 5.25
